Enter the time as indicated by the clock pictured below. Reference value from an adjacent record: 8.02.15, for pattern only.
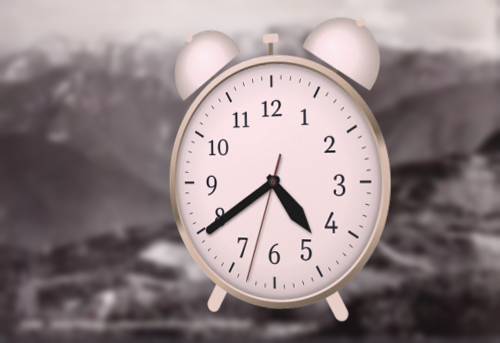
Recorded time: 4.39.33
